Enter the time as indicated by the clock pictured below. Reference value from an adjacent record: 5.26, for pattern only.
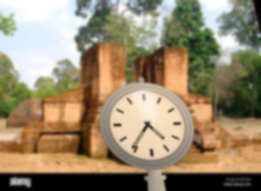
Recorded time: 4.36
